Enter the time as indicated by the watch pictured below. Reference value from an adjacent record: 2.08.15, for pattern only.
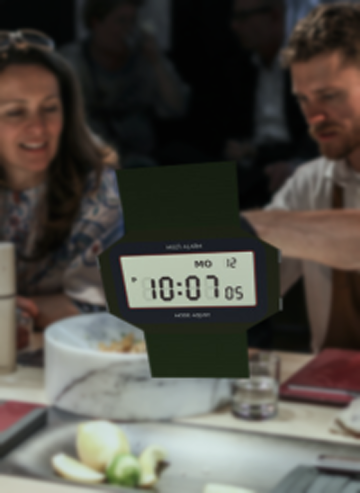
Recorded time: 10.07.05
